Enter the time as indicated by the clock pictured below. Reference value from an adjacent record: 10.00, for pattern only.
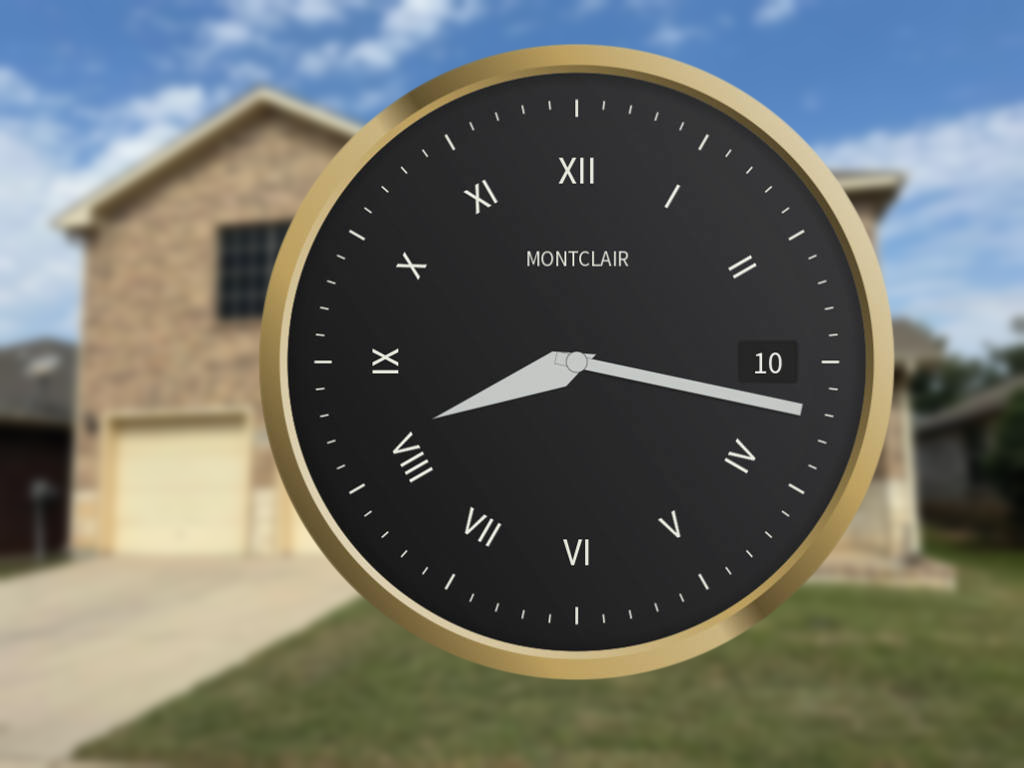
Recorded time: 8.17
